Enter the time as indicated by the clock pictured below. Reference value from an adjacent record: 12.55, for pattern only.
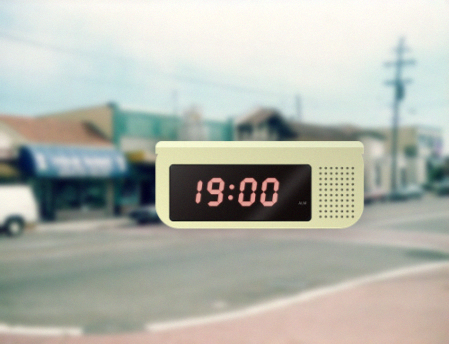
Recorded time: 19.00
